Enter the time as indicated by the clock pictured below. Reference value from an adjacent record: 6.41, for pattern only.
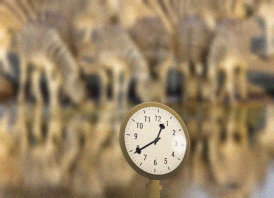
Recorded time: 12.39
